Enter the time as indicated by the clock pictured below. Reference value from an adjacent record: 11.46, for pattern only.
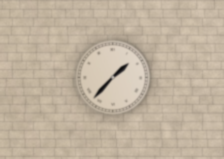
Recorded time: 1.37
